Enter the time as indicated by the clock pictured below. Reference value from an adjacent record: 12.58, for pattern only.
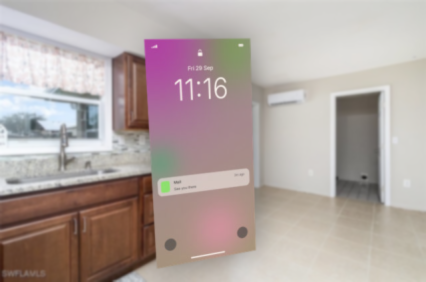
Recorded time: 11.16
